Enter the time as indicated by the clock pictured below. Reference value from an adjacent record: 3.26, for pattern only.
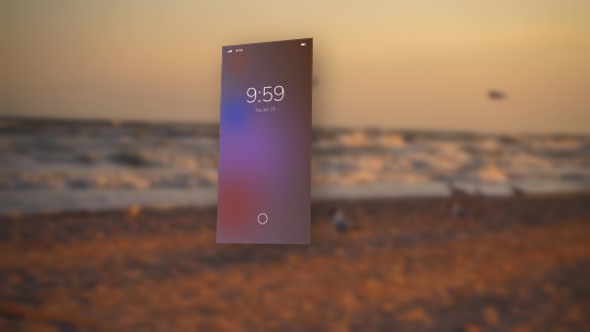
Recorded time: 9.59
